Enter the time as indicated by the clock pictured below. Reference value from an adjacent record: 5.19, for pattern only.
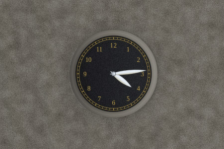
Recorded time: 4.14
